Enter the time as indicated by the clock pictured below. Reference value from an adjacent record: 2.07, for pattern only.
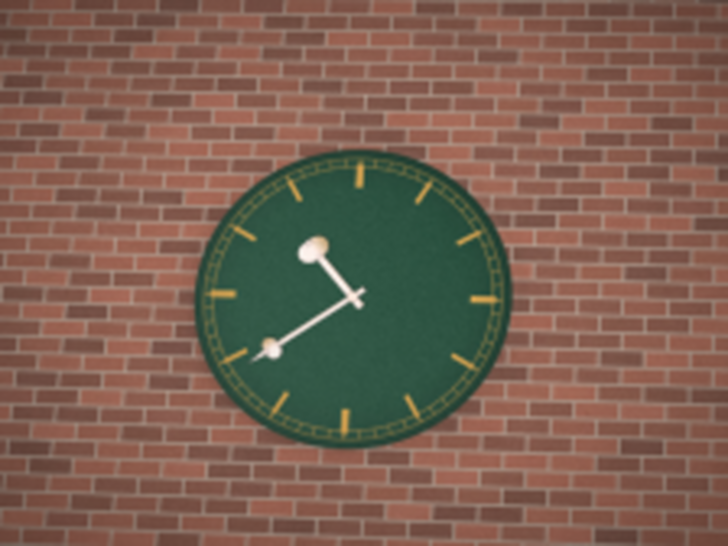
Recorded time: 10.39
